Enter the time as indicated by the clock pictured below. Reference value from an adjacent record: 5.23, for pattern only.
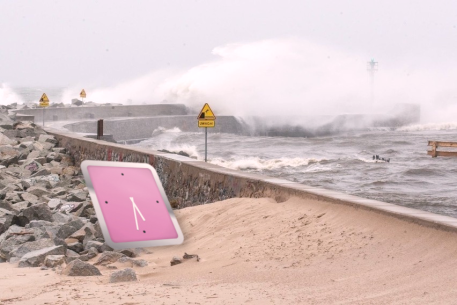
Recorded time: 5.32
